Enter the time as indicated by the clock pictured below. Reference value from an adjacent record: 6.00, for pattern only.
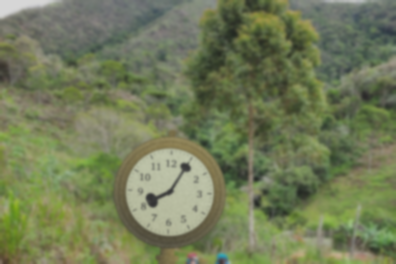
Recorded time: 8.05
